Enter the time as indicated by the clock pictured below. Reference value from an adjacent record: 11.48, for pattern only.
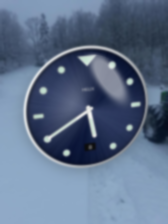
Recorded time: 5.40
